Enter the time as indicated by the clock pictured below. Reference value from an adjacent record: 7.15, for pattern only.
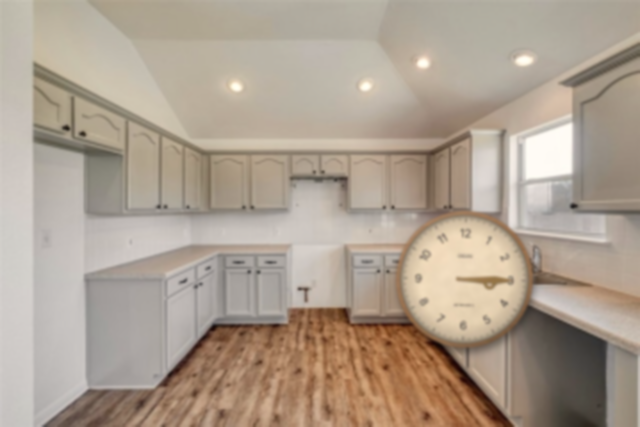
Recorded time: 3.15
